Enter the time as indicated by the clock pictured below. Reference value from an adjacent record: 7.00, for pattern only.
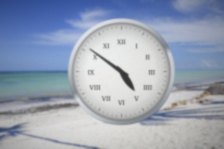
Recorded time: 4.51
